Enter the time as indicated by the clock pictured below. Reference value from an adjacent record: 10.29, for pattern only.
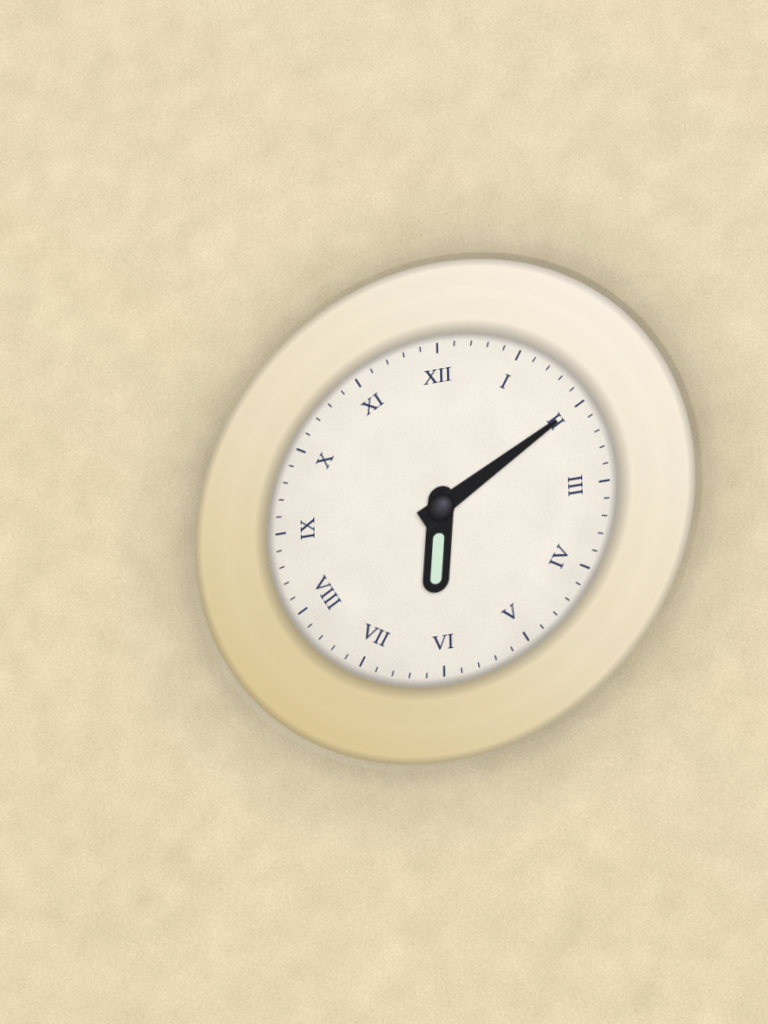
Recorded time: 6.10
